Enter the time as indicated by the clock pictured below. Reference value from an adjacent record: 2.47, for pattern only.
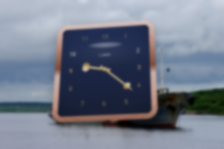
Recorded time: 9.22
